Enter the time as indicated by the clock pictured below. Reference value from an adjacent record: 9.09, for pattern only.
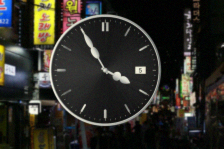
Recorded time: 3.55
